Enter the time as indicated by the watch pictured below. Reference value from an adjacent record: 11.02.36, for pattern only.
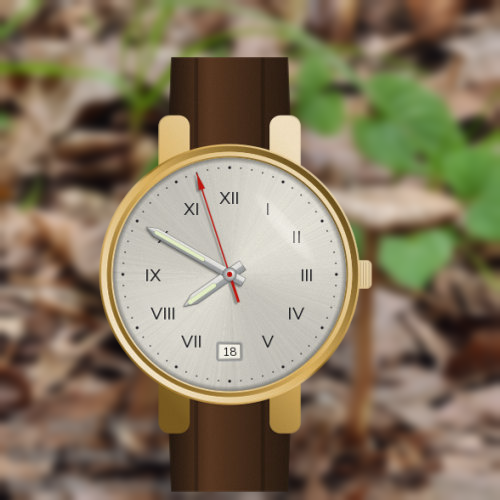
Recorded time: 7.49.57
